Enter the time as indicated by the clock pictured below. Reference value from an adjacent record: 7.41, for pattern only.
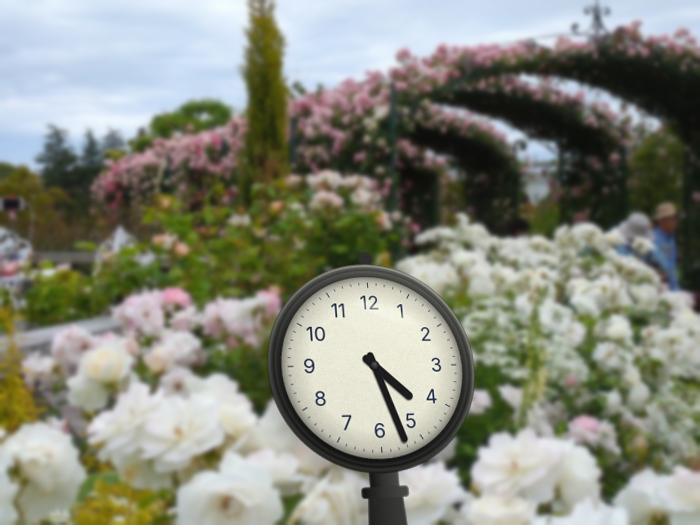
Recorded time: 4.27
